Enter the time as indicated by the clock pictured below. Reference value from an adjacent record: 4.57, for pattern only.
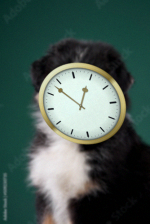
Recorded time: 12.53
